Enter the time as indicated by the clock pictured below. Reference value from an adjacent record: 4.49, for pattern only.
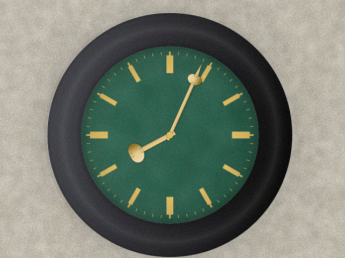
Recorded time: 8.04
